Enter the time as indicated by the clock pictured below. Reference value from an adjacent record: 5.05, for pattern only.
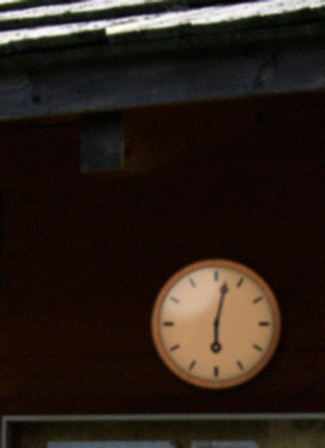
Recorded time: 6.02
